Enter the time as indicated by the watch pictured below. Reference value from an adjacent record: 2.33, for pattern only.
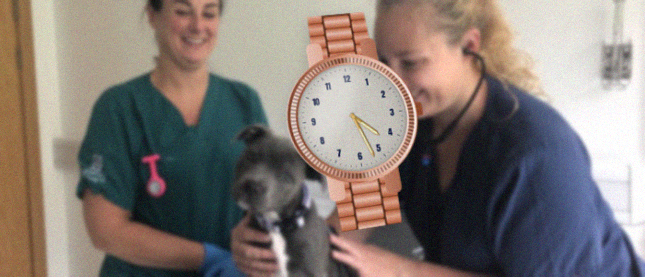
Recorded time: 4.27
